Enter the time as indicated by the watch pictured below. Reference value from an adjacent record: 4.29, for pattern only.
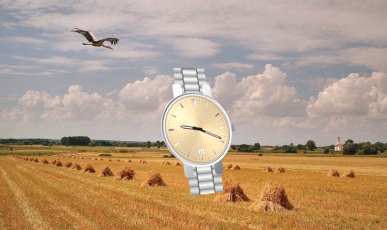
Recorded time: 9.19
